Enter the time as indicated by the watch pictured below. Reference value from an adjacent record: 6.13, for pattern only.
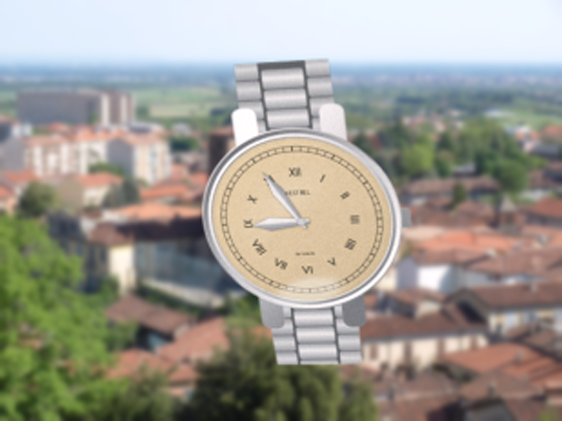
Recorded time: 8.55
